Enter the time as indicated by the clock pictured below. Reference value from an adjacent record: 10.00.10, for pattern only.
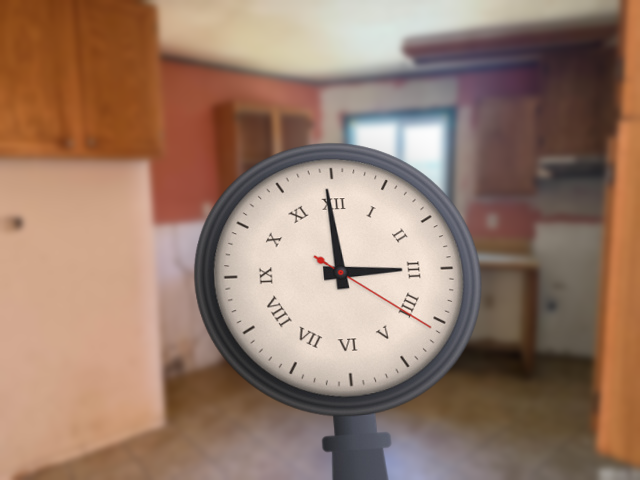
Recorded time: 2.59.21
